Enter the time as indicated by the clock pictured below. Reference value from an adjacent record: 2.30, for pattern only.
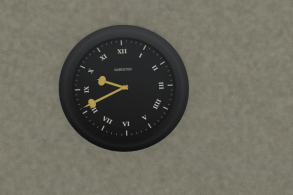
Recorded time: 9.41
